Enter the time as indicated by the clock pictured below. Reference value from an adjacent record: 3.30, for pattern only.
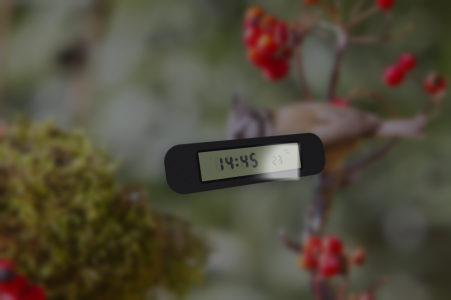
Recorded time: 14.45
